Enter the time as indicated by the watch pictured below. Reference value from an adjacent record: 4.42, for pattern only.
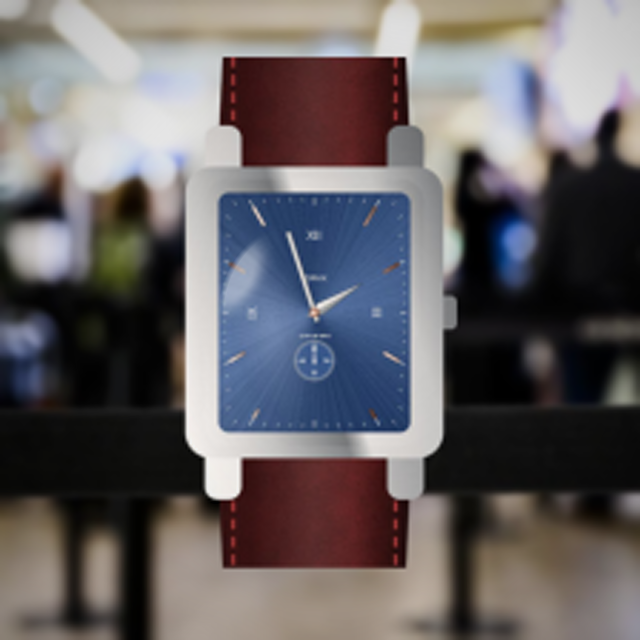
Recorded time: 1.57
